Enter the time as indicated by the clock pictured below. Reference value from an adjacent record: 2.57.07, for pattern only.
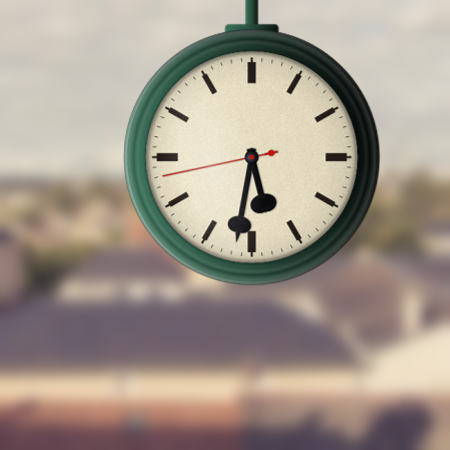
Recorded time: 5.31.43
